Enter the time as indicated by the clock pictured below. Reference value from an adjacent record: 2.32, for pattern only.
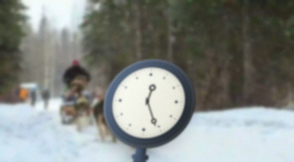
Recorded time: 12.26
